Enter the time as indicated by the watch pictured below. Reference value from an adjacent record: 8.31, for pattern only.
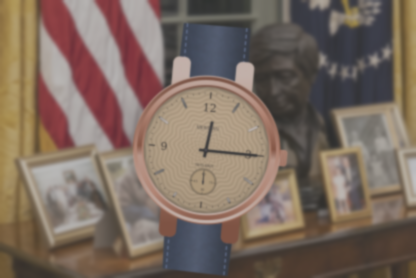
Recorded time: 12.15
